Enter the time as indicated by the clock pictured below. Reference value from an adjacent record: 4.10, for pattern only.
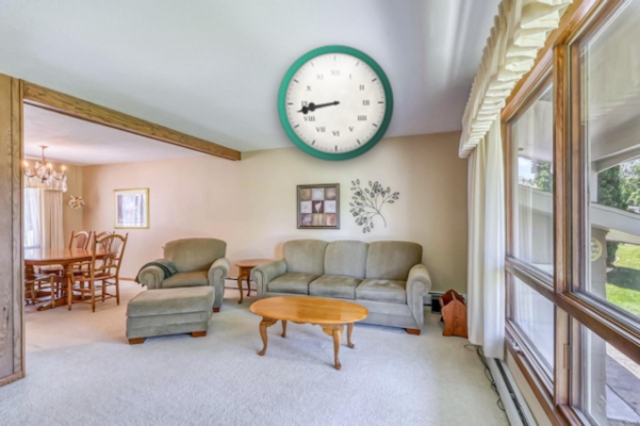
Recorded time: 8.43
